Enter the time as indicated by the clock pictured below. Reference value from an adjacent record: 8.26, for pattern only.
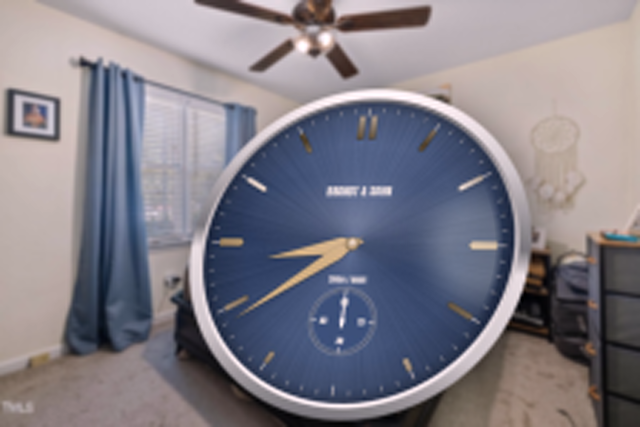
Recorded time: 8.39
